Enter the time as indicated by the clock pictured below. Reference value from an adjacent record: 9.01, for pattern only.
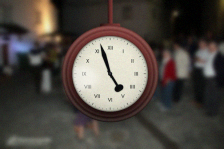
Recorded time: 4.57
